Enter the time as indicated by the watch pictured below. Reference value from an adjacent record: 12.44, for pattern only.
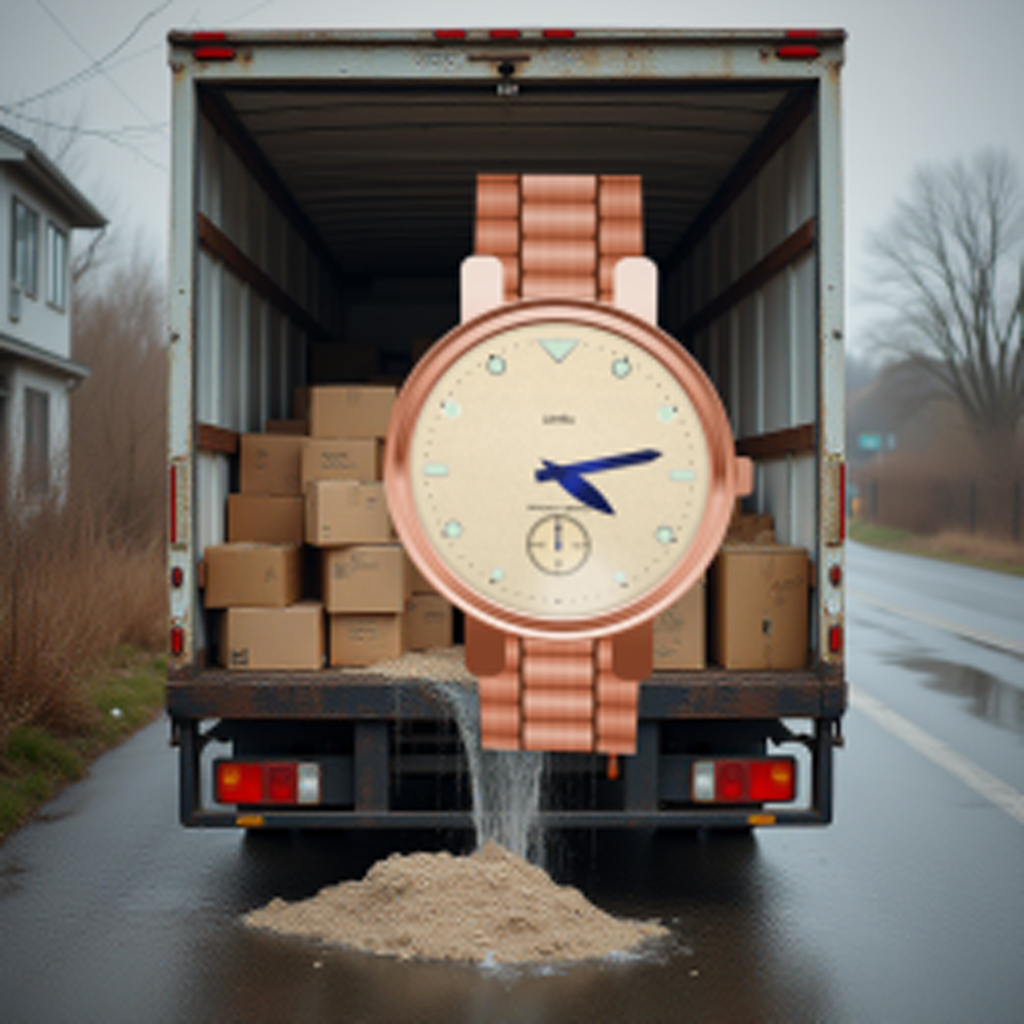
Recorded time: 4.13
